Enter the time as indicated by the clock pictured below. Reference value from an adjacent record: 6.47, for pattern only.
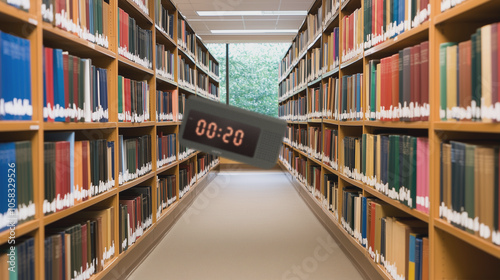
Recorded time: 0.20
